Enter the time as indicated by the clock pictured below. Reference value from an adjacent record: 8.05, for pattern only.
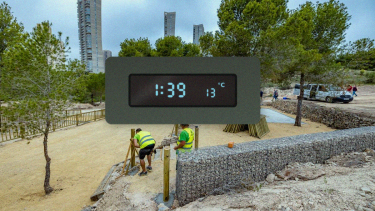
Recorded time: 1.39
